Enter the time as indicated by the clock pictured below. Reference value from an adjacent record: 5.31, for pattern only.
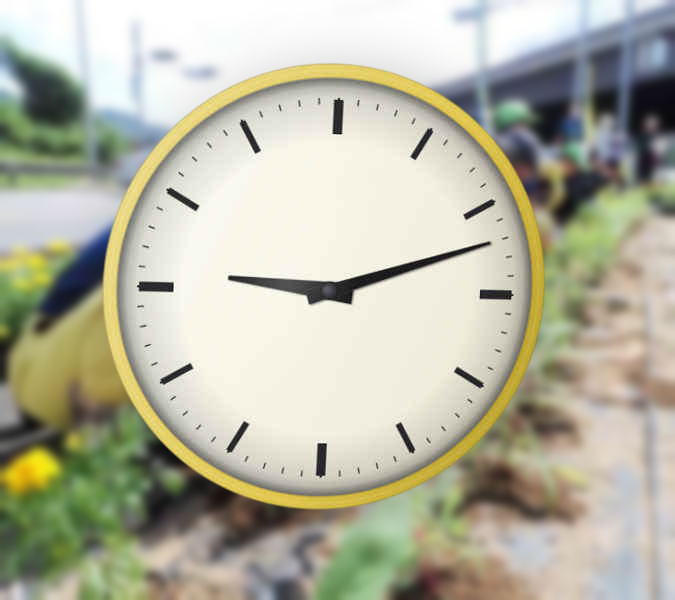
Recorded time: 9.12
